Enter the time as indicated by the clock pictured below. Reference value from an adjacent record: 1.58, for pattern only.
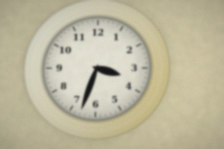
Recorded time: 3.33
